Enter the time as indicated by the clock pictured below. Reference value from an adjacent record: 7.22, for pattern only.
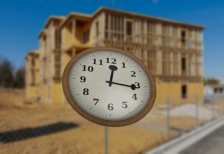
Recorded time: 12.16
